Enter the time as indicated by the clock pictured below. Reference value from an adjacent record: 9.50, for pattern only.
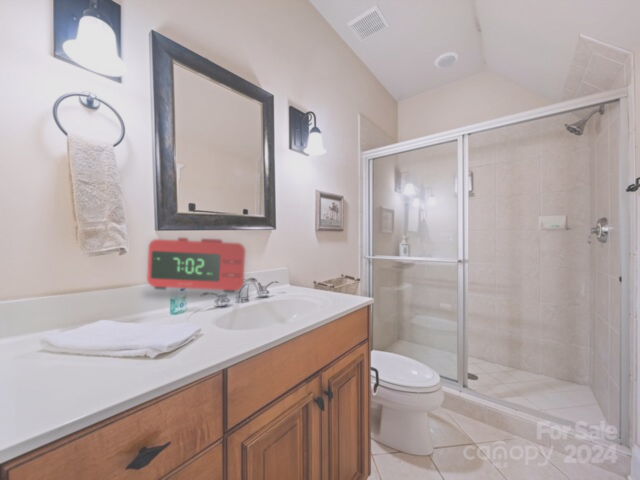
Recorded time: 7.02
